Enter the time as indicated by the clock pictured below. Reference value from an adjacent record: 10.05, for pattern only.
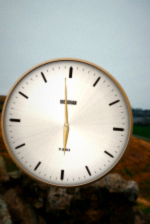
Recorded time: 5.59
